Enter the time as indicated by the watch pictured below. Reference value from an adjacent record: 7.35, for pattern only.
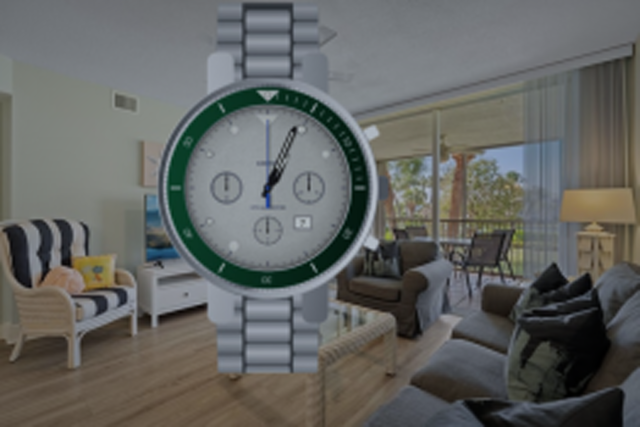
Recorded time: 1.04
